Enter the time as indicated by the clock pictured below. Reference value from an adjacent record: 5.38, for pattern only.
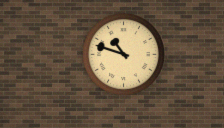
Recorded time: 10.48
